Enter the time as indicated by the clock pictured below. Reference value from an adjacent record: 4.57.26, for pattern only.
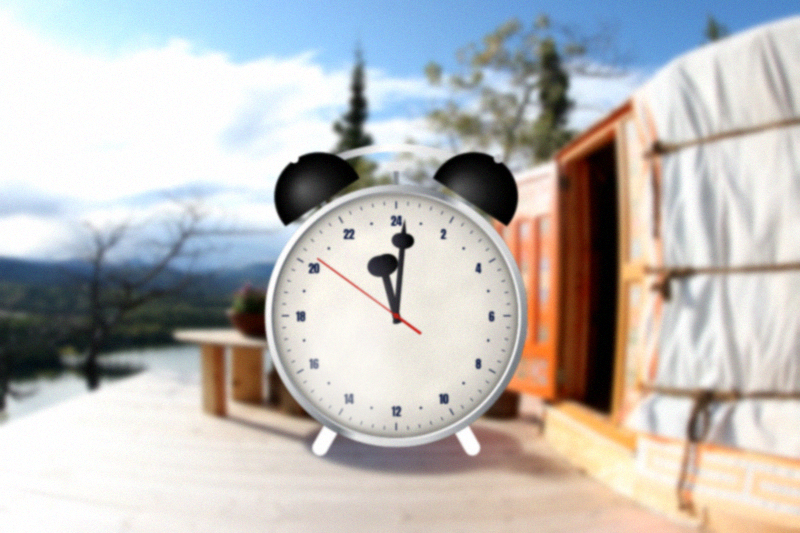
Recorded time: 23.00.51
